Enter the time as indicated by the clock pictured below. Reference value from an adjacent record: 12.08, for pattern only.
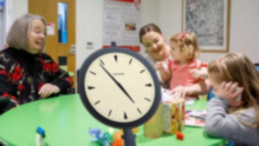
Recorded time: 4.54
